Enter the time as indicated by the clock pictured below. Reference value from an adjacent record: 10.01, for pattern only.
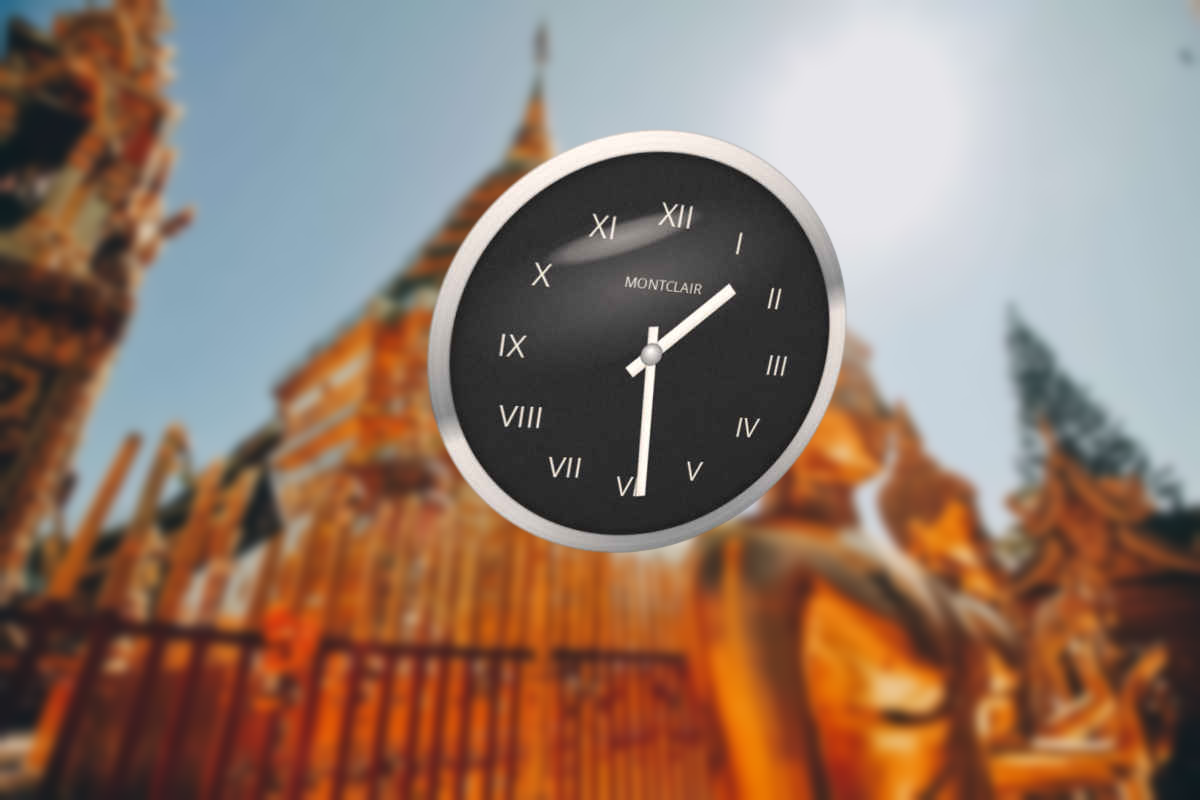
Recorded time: 1.29
